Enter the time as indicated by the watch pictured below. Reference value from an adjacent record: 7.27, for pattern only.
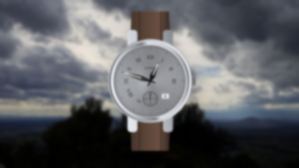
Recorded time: 12.48
